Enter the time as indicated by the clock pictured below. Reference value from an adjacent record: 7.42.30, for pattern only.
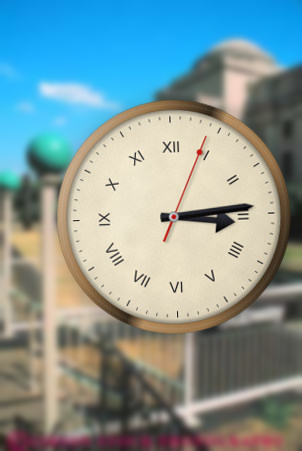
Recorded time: 3.14.04
